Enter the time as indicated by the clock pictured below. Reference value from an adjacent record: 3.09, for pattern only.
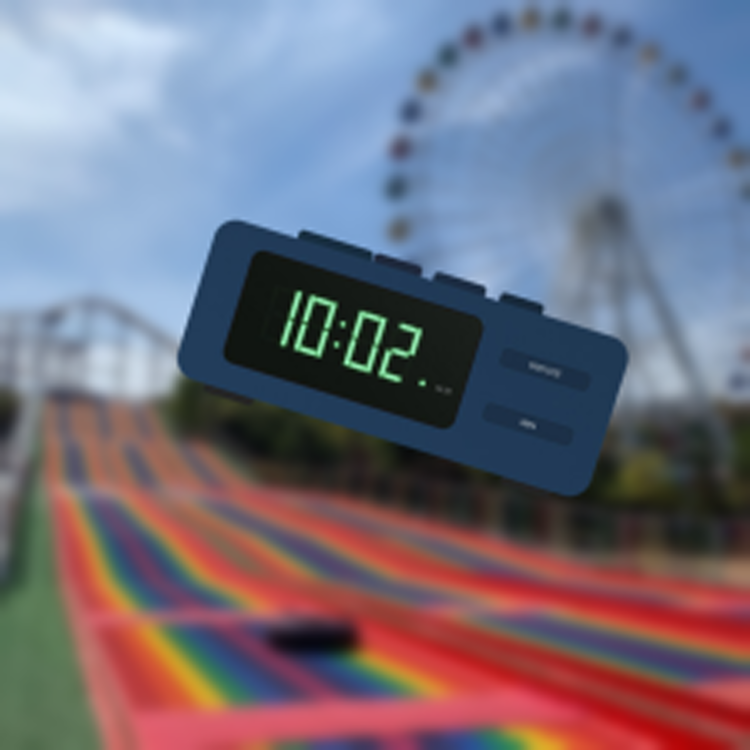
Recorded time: 10.02
